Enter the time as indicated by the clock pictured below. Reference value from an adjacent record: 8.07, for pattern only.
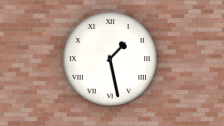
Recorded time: 1.28
